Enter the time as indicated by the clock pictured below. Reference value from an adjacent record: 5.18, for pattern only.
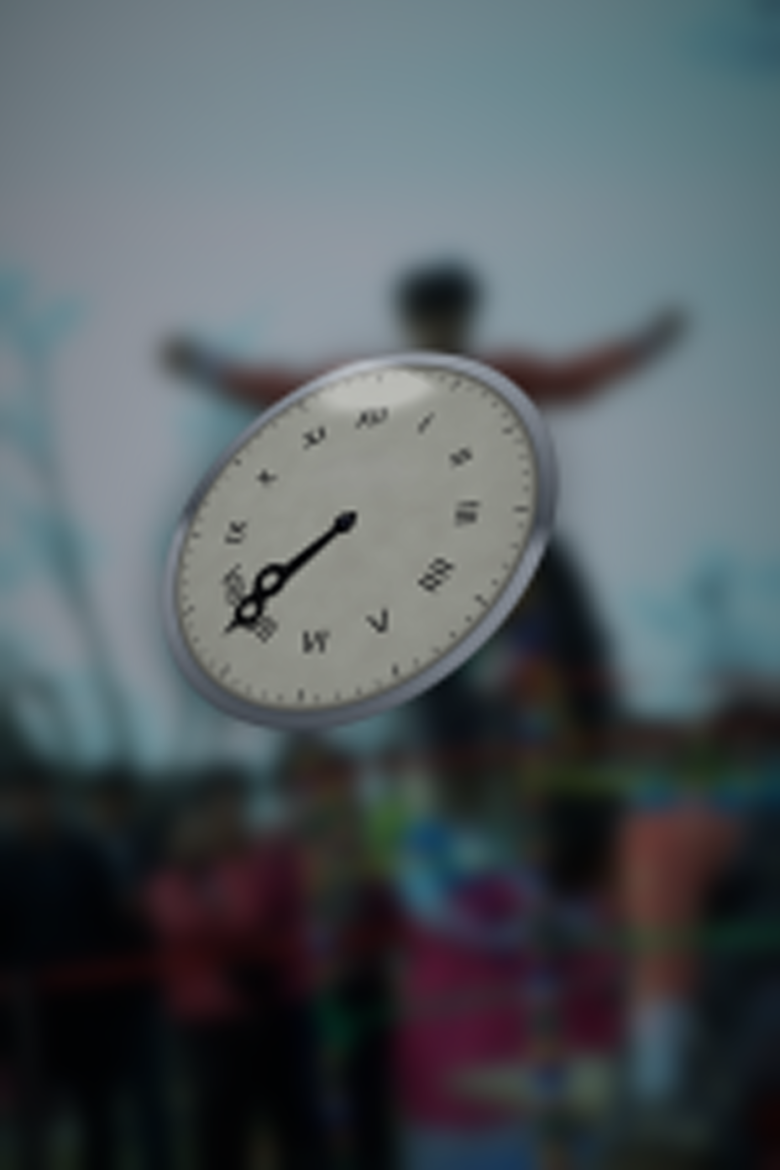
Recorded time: 7.37
